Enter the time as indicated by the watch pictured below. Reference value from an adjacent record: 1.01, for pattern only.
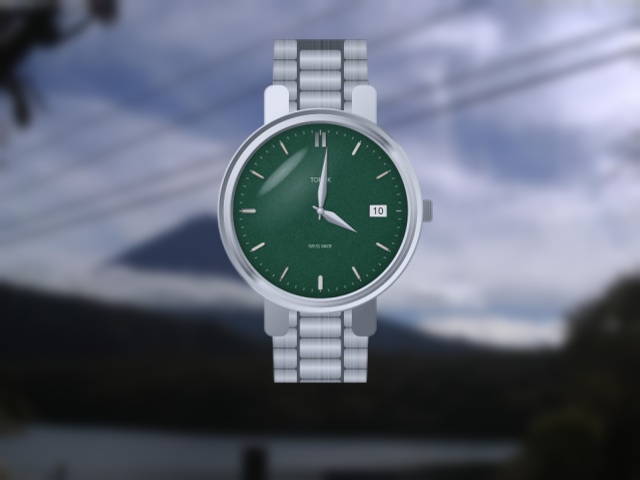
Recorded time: 4.01
